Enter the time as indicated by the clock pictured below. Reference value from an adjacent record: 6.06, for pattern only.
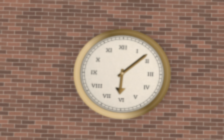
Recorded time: 6.08
